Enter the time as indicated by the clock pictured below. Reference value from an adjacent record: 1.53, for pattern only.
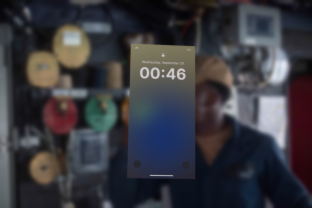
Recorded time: 0.46
